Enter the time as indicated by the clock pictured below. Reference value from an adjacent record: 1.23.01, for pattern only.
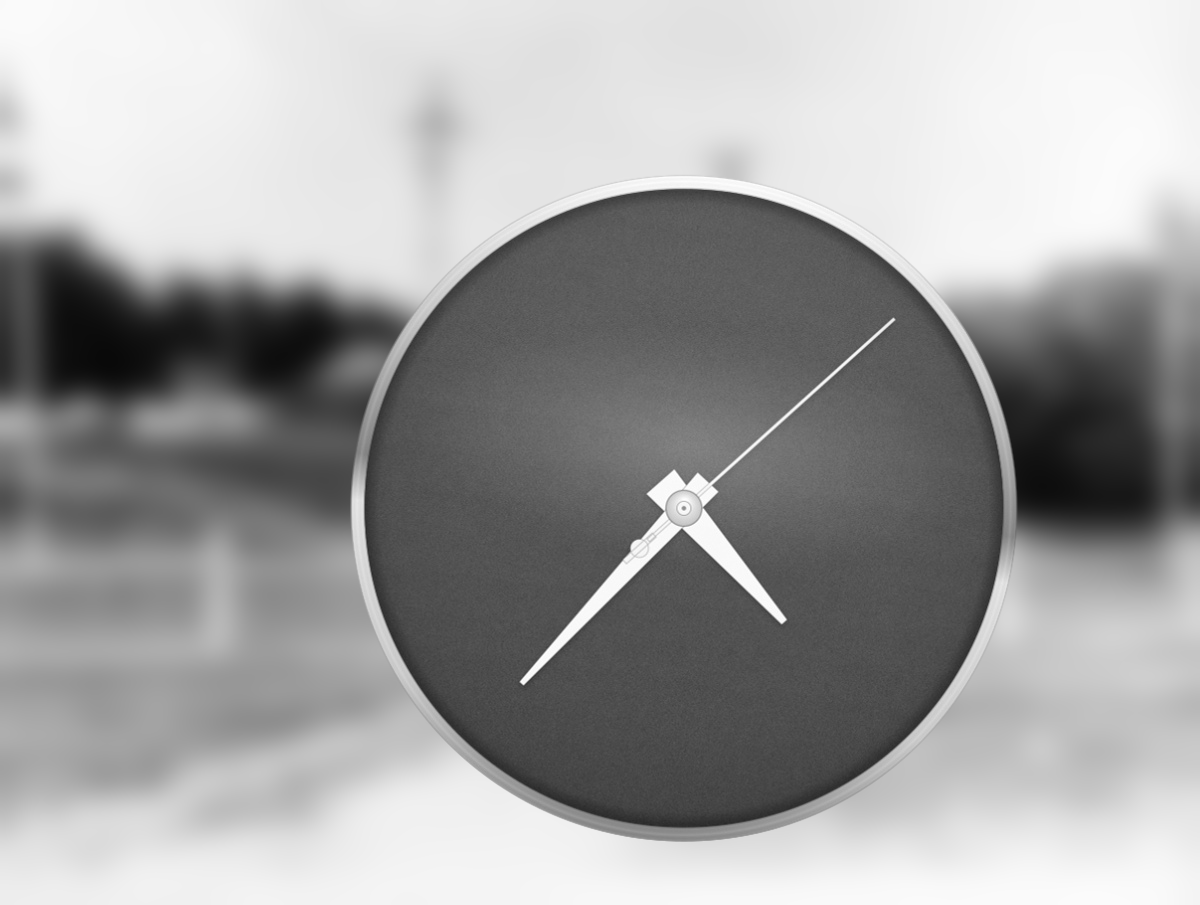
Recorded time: 4.37.08
